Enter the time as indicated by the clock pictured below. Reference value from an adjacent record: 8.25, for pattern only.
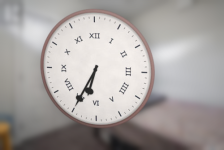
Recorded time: 6.35
